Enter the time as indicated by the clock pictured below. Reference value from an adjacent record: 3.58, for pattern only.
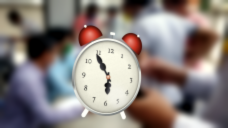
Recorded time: 5.54
